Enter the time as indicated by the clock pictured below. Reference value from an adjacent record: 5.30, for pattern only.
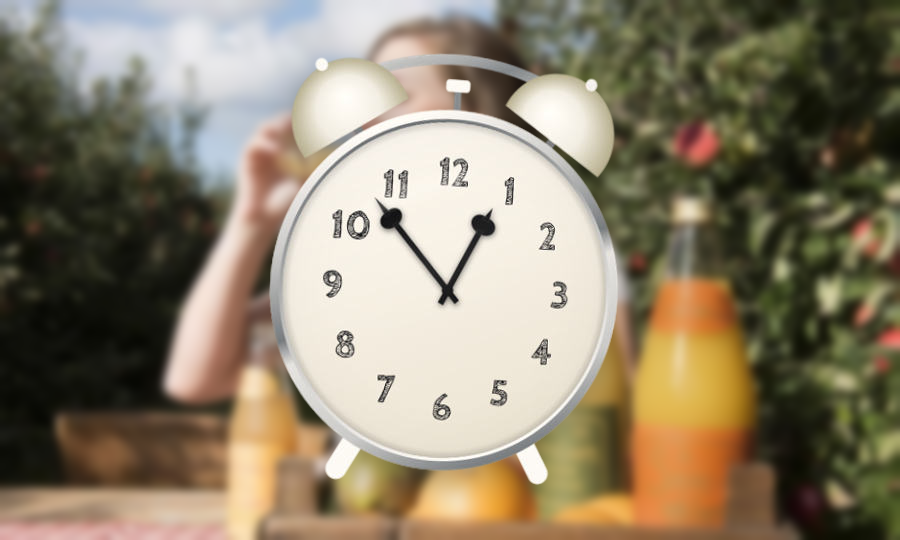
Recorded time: 12.53
